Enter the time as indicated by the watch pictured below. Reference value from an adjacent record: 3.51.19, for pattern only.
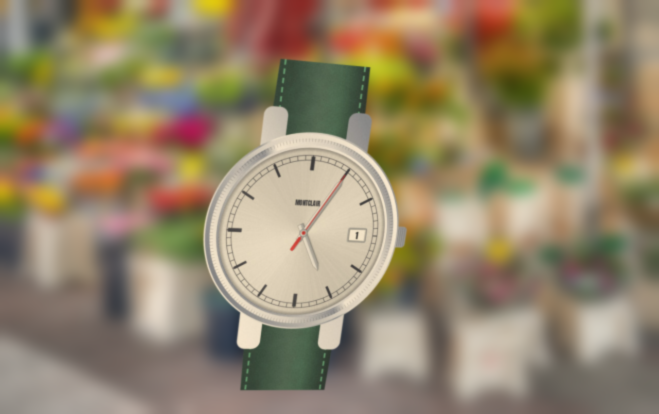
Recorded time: 5.05.05
